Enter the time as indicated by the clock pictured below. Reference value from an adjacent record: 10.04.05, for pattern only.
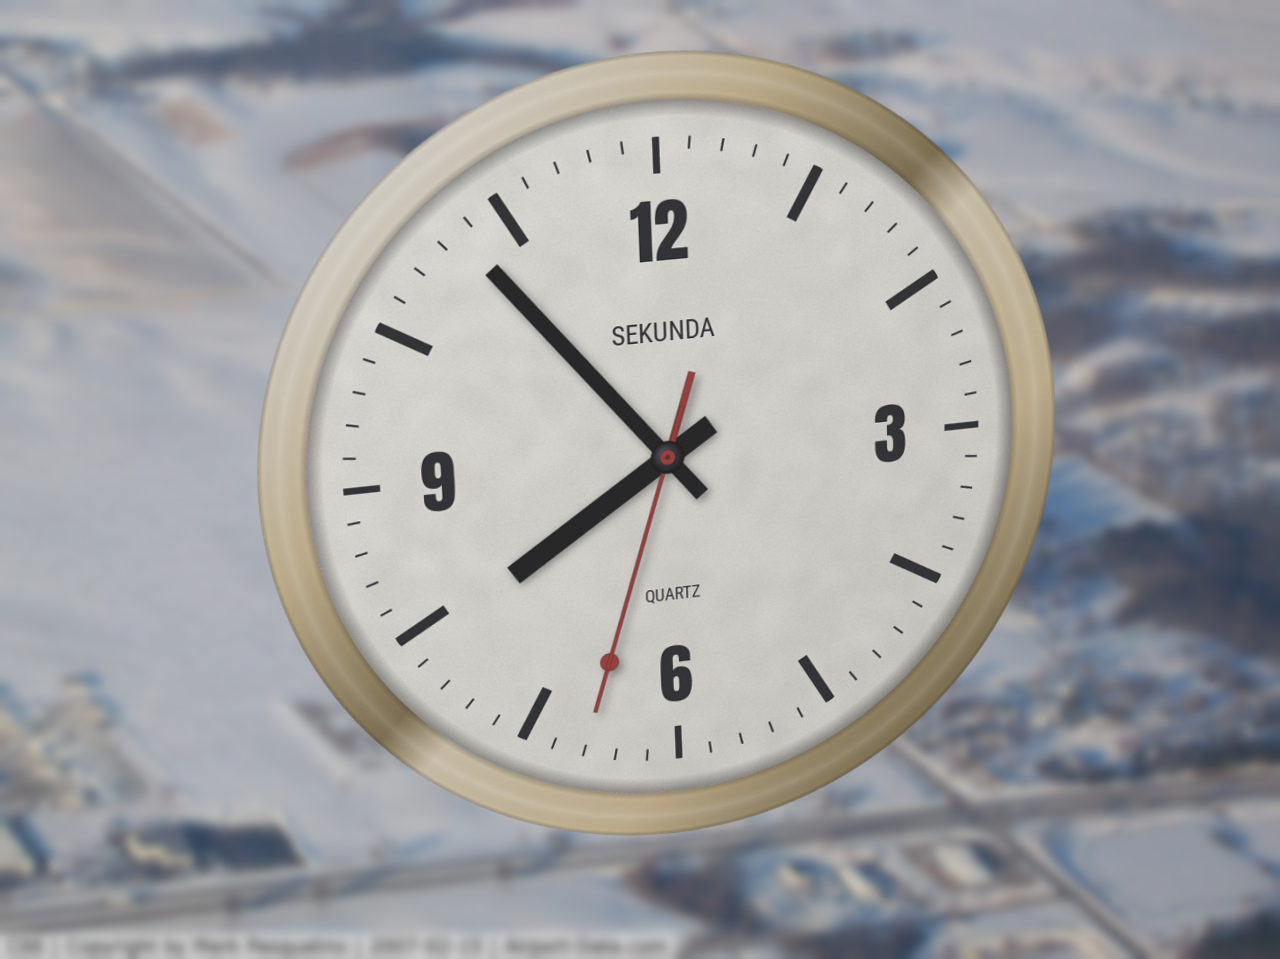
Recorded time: 7.53.33
